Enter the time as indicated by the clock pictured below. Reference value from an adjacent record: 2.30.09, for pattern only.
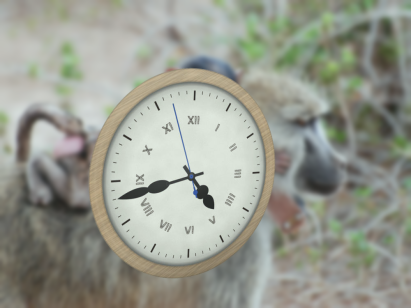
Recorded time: 4.42.57
